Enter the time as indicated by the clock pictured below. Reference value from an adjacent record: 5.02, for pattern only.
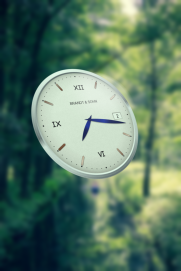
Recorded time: 7.17
